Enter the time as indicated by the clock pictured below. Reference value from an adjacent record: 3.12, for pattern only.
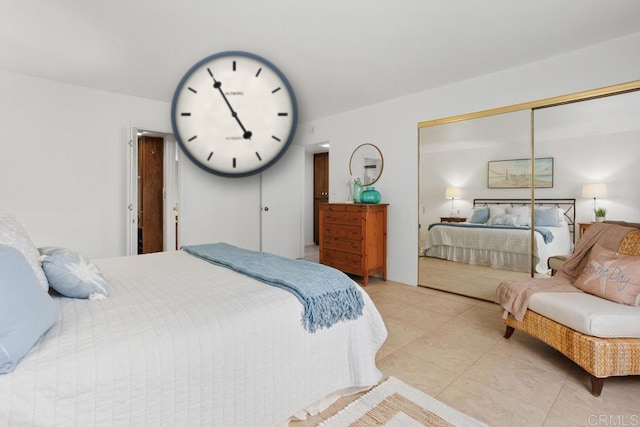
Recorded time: 4.55
